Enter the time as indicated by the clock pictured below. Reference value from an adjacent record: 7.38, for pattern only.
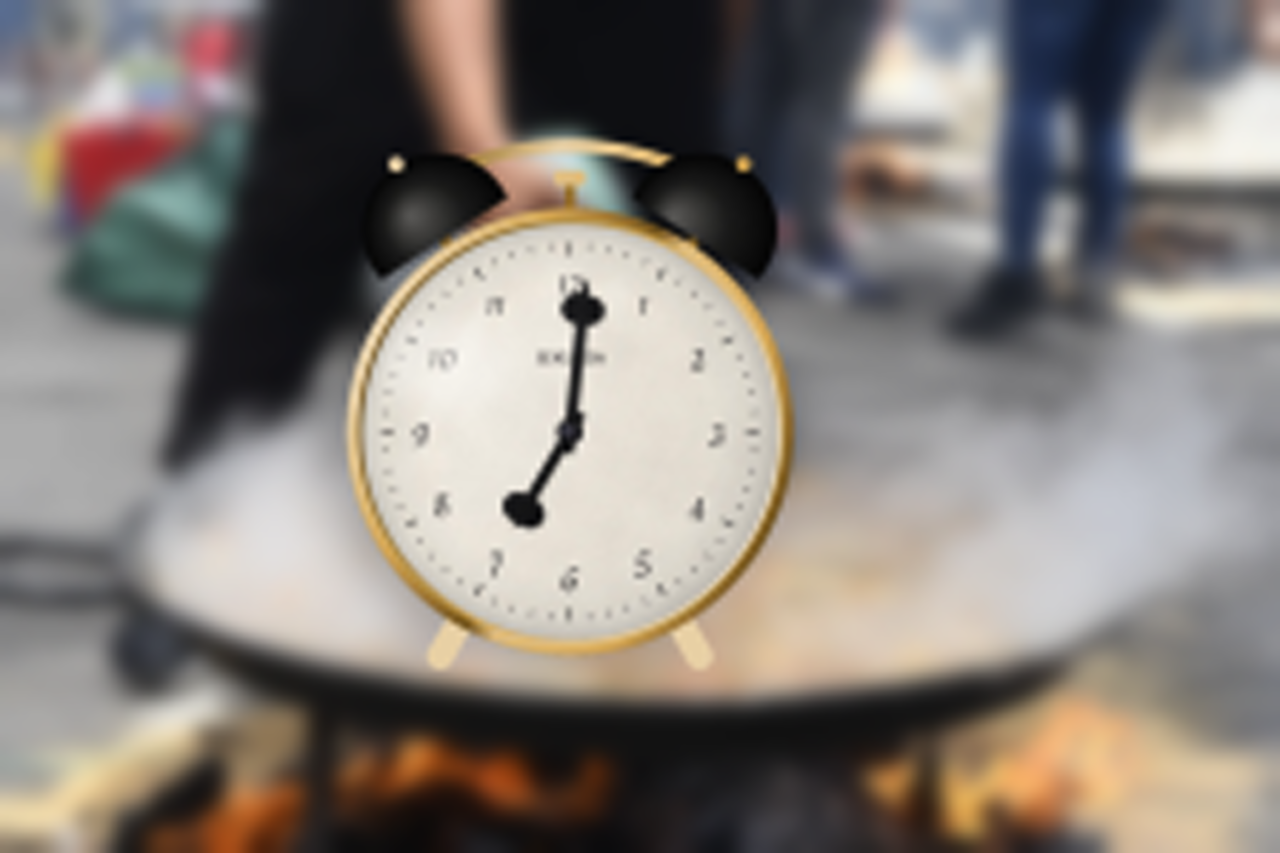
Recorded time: 7.01
